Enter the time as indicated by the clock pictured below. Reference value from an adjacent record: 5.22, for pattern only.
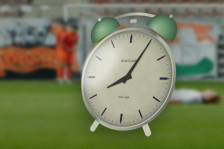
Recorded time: 8.05
